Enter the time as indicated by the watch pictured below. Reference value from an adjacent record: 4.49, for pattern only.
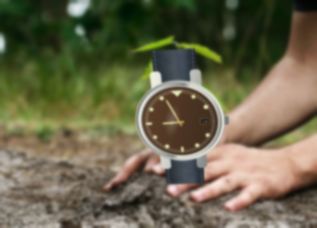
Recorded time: 8.56
